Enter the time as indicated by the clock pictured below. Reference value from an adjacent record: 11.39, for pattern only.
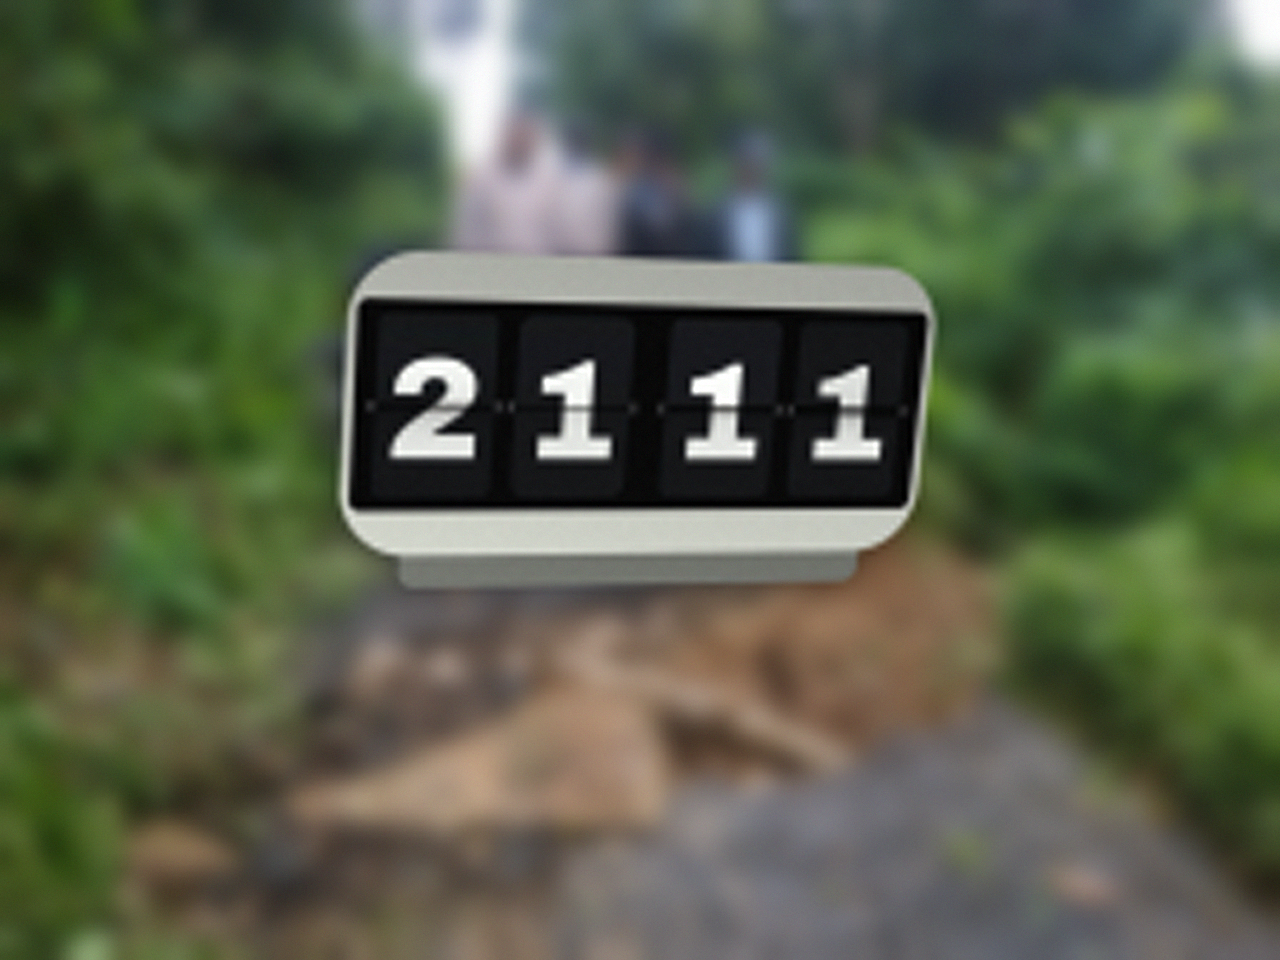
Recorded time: 21.11
